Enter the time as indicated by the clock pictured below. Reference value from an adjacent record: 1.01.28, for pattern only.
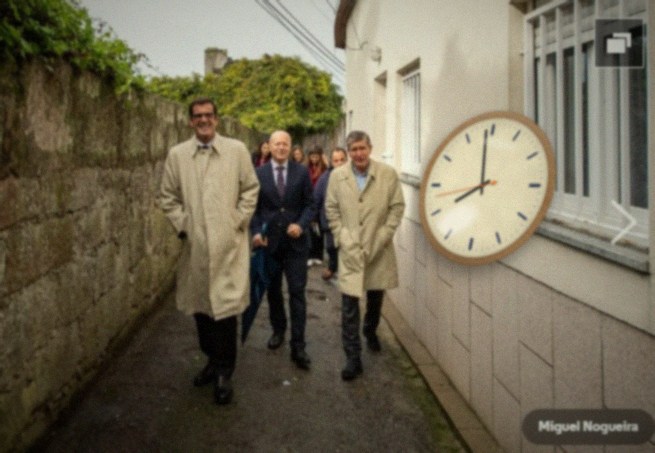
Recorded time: 7.58.43
